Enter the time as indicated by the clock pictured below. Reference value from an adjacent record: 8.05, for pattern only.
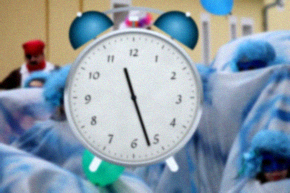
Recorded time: 11.27
